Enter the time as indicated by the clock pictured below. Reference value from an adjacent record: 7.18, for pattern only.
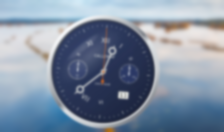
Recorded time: 12.38
